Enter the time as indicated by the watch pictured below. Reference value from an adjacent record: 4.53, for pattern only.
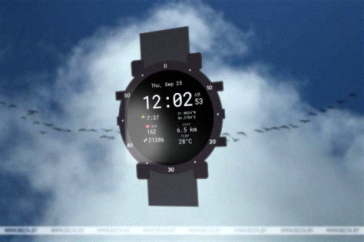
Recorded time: 12.02
